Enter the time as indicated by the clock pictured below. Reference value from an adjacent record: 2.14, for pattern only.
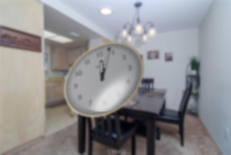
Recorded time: 12.03
